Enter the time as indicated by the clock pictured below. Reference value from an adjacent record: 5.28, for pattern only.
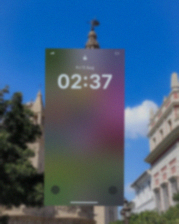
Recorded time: 2.37
